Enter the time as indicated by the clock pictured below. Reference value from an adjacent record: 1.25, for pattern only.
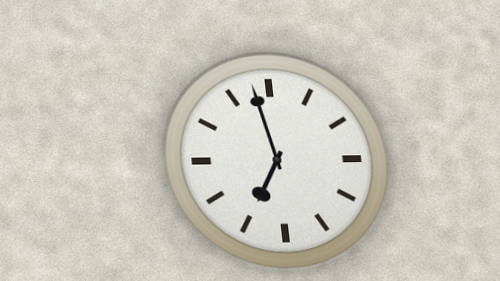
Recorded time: 6.58
